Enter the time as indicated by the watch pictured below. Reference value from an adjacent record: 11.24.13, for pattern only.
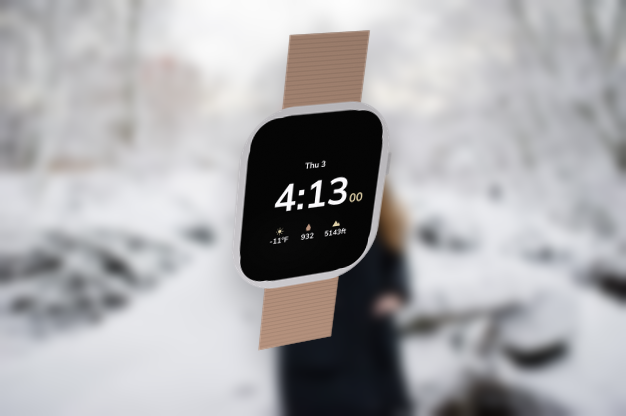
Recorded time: 4.13.00
